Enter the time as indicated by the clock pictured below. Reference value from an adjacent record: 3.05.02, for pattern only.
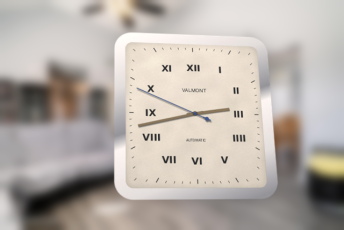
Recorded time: 2.42.49
